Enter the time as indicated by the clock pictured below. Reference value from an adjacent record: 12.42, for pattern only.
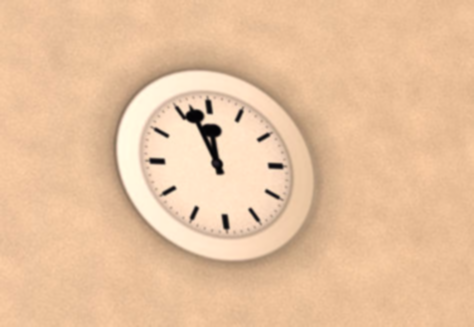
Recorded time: 11.57
